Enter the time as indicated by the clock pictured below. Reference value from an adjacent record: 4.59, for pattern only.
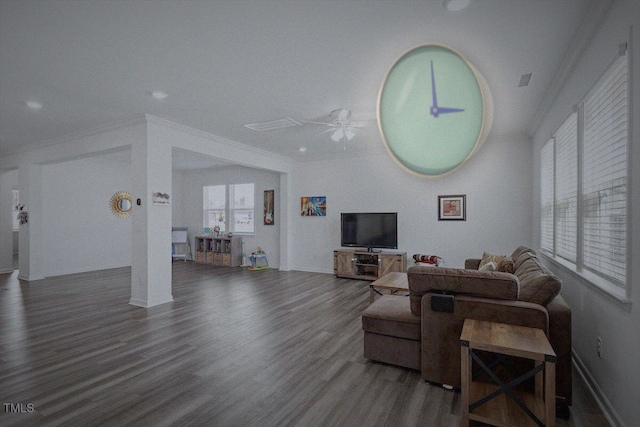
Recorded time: 2.59
